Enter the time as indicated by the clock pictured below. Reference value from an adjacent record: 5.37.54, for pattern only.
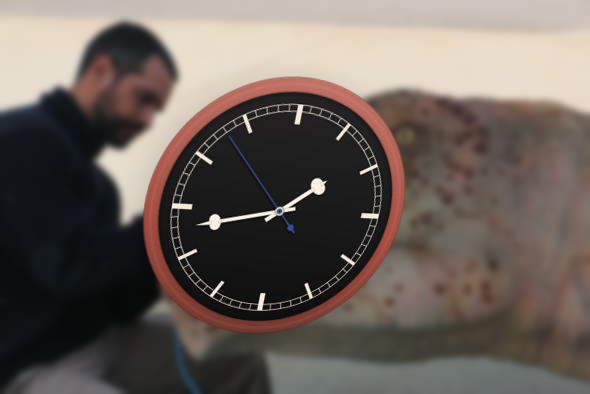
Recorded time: 1.42.53
